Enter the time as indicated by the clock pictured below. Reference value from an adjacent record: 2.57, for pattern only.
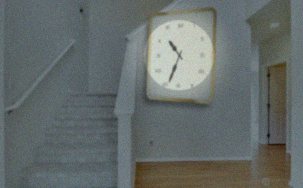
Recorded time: 10.34
